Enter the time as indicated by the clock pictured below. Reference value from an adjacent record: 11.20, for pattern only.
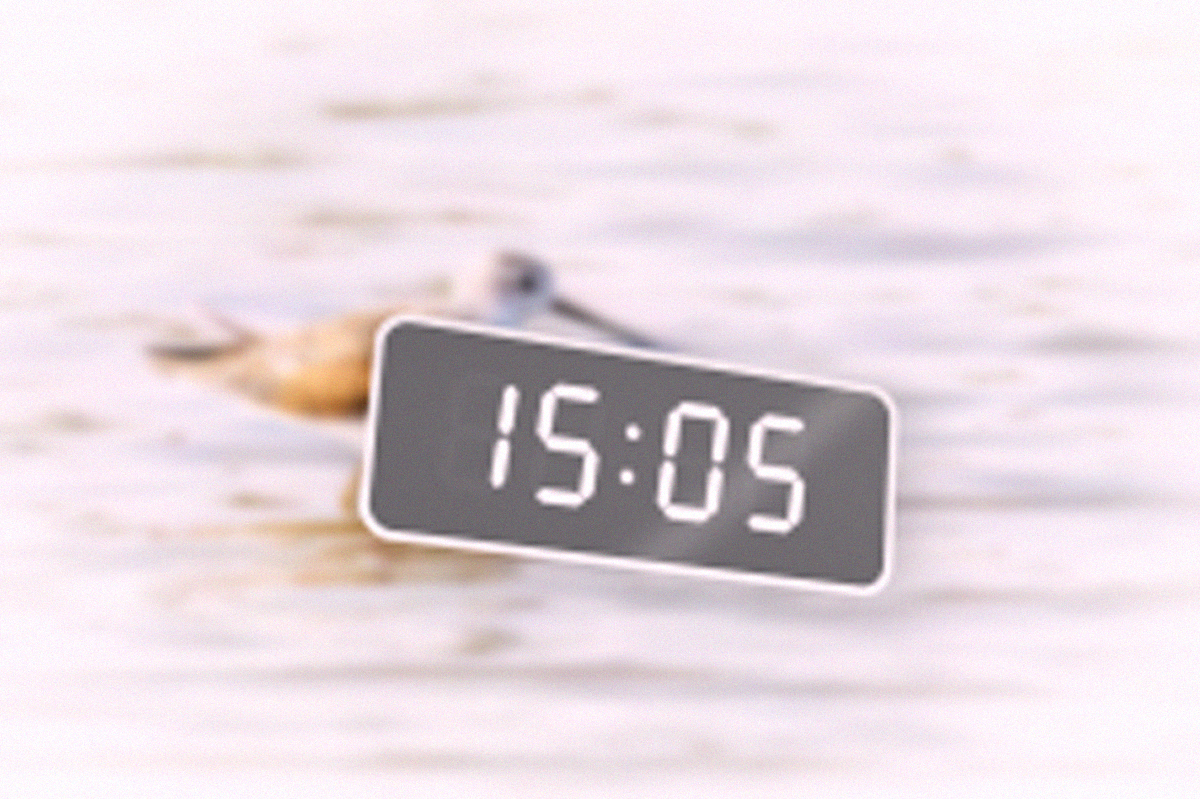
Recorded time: 15.05
